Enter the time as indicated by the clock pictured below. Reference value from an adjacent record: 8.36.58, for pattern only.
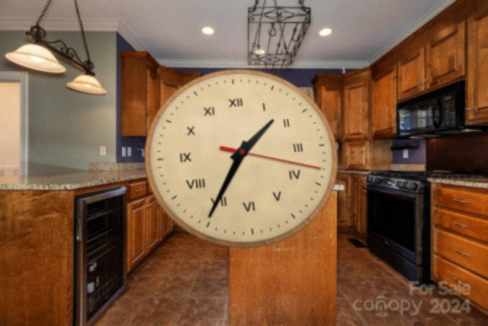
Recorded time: 1.35.18
